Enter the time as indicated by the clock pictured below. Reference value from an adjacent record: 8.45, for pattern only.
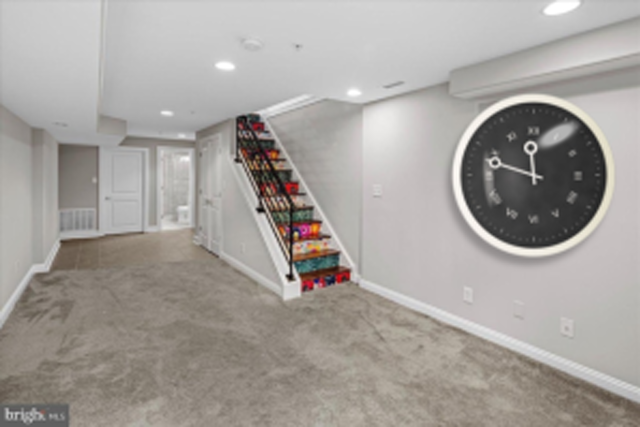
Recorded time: 11.48
